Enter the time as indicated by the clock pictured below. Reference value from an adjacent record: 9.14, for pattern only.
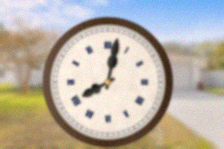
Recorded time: 8.02
